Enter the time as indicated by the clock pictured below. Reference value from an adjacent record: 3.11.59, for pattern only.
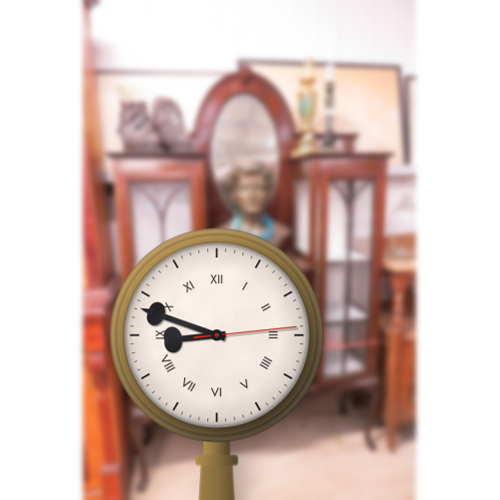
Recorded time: 8.48.14
